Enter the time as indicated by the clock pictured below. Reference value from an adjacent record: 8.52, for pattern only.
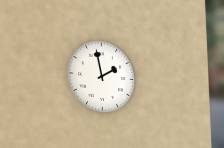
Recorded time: 1.58
